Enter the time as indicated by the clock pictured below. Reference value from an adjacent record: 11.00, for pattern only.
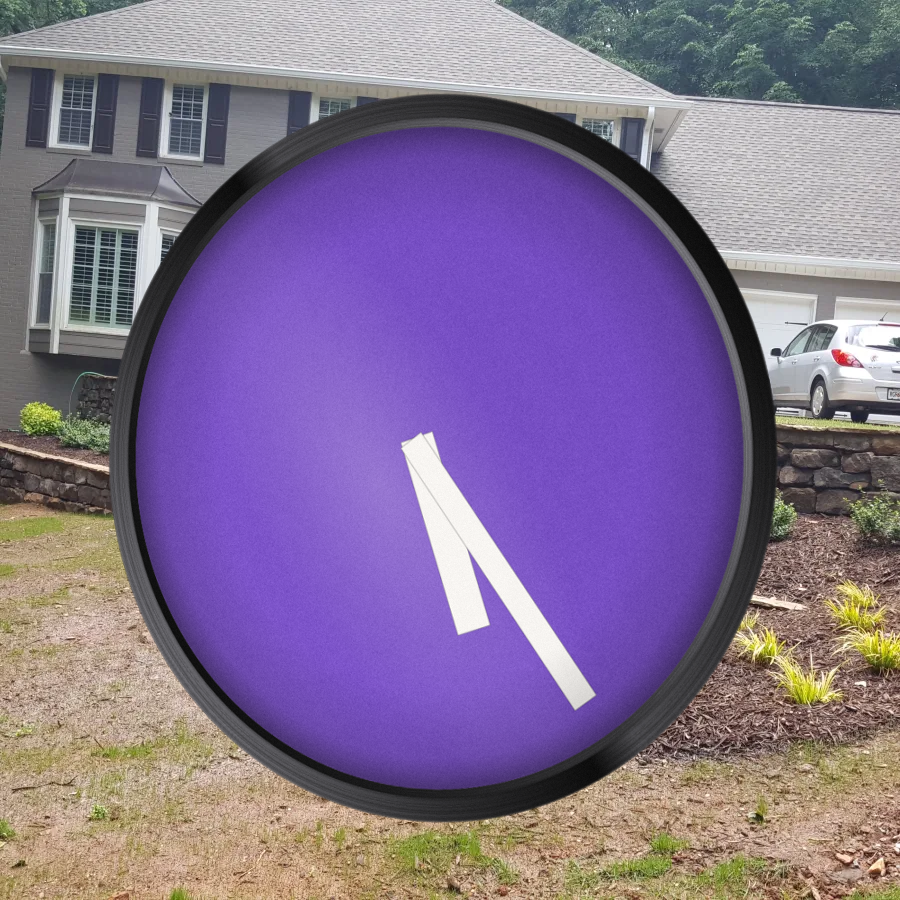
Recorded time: 5.24
